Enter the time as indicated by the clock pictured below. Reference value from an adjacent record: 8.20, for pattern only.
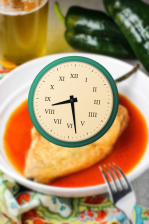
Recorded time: 8.28
